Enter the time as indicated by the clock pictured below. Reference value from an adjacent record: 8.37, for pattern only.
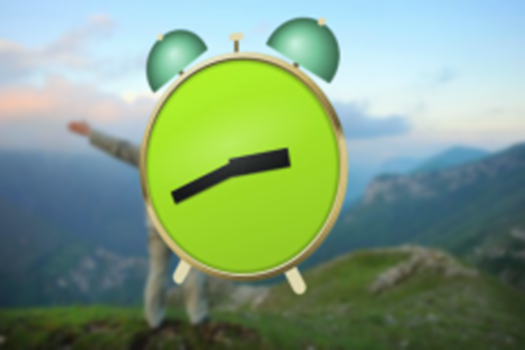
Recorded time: 2.41
